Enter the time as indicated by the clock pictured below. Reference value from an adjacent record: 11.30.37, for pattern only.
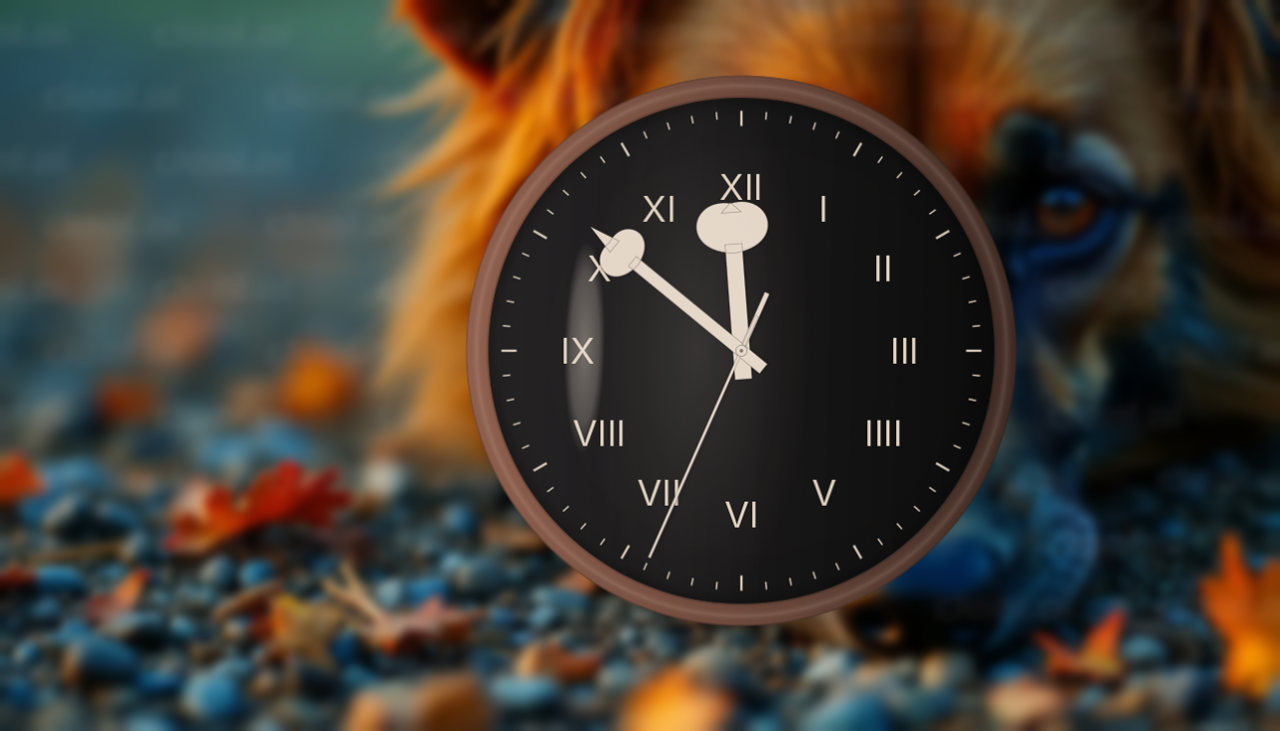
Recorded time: 11.51.34
